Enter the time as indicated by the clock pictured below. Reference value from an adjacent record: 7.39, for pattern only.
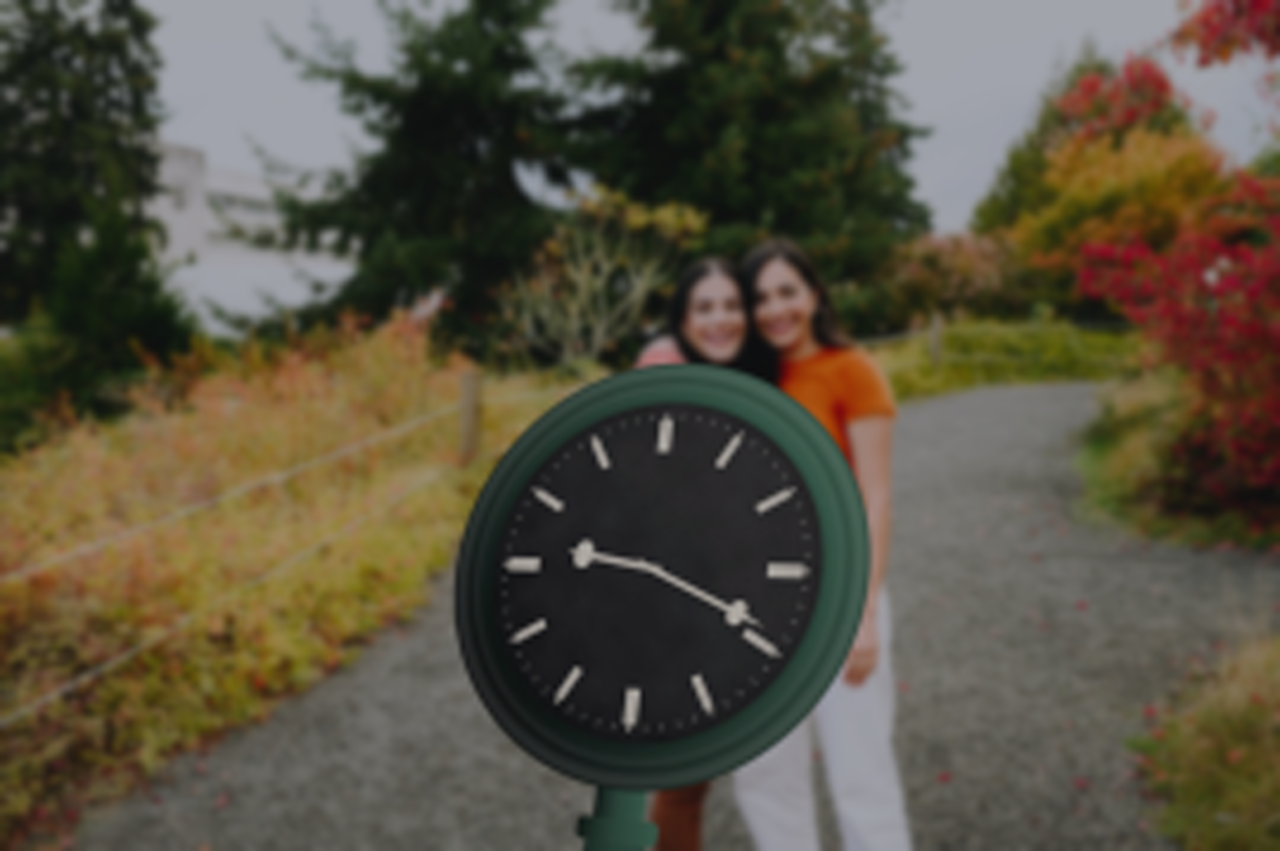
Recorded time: 9.19
